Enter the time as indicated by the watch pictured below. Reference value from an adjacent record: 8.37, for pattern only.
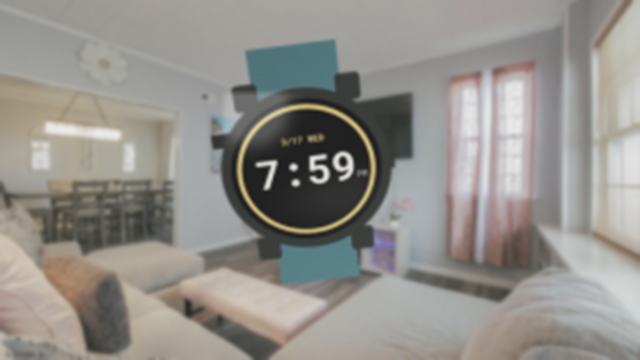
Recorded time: 7.59
